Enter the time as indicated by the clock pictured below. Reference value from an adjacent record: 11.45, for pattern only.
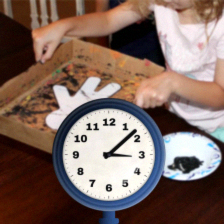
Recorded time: 3.08
